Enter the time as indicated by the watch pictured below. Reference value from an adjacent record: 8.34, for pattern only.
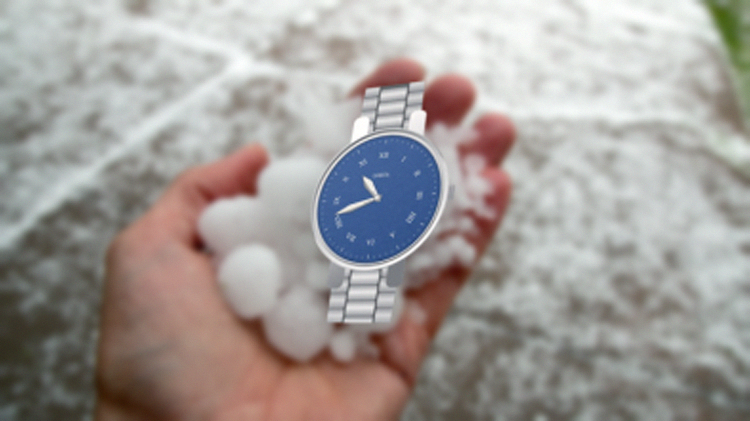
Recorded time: 10.42
